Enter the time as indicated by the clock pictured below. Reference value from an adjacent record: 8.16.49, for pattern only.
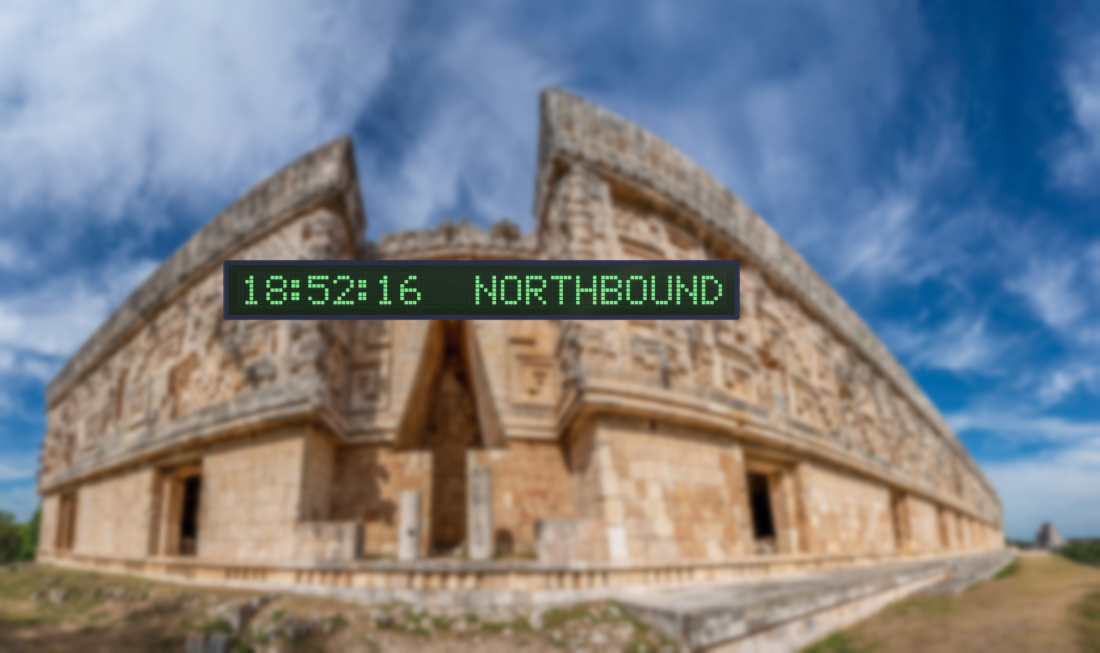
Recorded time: 18.52.16
